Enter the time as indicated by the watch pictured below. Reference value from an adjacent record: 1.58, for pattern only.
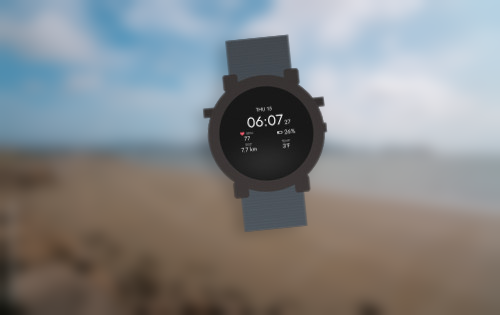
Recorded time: 6.07
